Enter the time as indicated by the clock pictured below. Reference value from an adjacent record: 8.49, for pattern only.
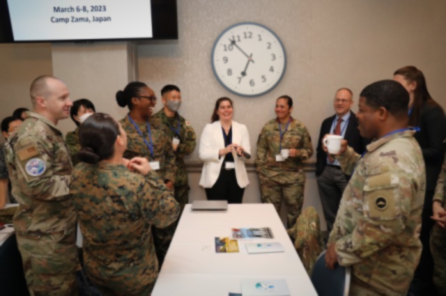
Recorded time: 6.53
